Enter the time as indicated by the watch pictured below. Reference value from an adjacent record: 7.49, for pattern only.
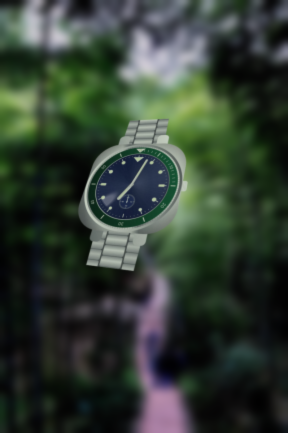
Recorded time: 7.03
